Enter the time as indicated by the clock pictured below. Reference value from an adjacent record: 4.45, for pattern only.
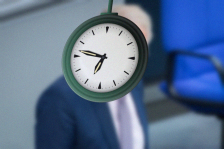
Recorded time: 6.47
